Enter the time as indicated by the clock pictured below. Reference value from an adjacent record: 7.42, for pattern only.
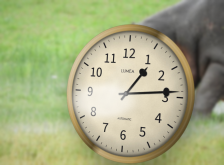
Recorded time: 1.14
